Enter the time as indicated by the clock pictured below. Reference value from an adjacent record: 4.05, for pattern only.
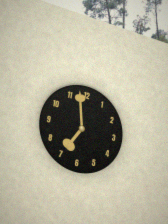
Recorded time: 6.58
